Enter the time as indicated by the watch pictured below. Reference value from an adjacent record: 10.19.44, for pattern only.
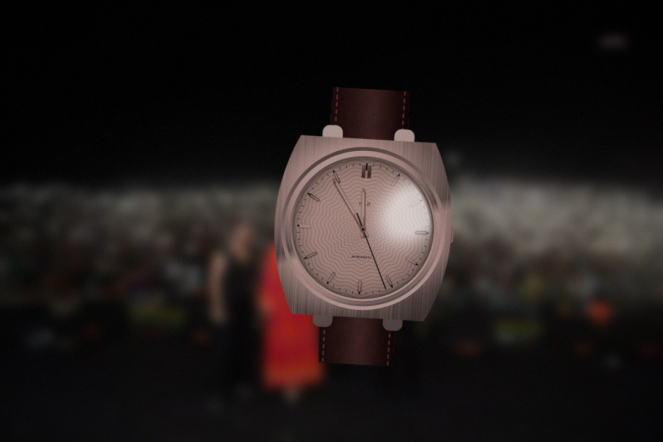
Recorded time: 11.54.26
